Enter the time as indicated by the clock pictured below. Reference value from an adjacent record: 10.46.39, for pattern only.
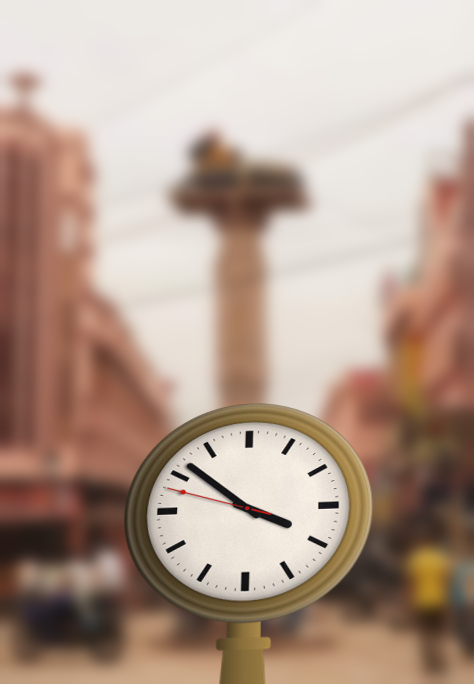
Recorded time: 3.51.48
